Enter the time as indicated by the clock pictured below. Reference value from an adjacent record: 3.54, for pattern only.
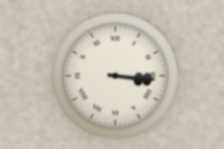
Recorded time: 3.16
